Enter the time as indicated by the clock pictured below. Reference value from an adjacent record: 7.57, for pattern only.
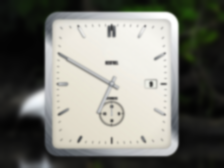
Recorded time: 6.50
